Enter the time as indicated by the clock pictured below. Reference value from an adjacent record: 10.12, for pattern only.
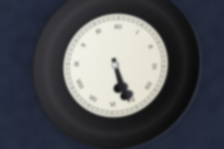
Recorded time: 5.26
